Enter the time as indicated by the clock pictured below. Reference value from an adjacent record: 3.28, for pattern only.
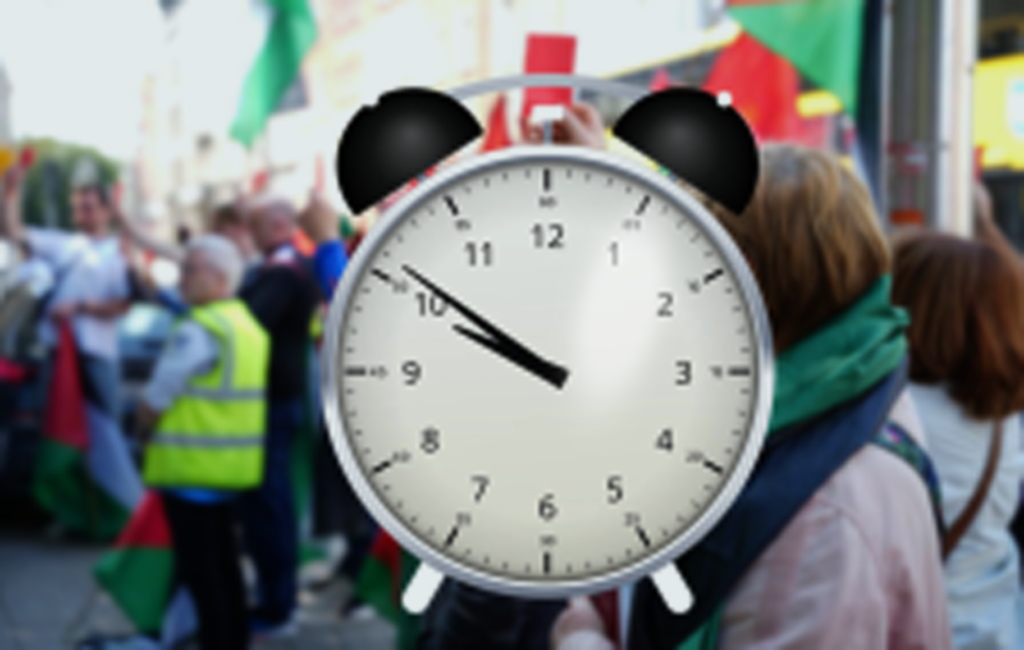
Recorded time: 9.51
